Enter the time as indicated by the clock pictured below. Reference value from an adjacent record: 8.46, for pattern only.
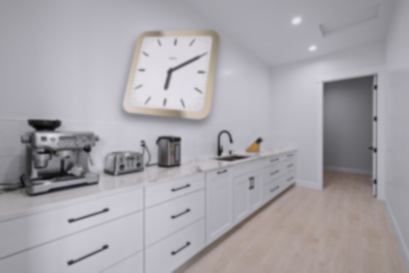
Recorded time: 6.10
